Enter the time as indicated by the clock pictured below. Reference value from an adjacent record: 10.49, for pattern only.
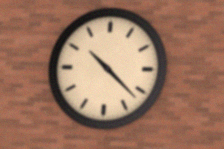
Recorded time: 10.22
